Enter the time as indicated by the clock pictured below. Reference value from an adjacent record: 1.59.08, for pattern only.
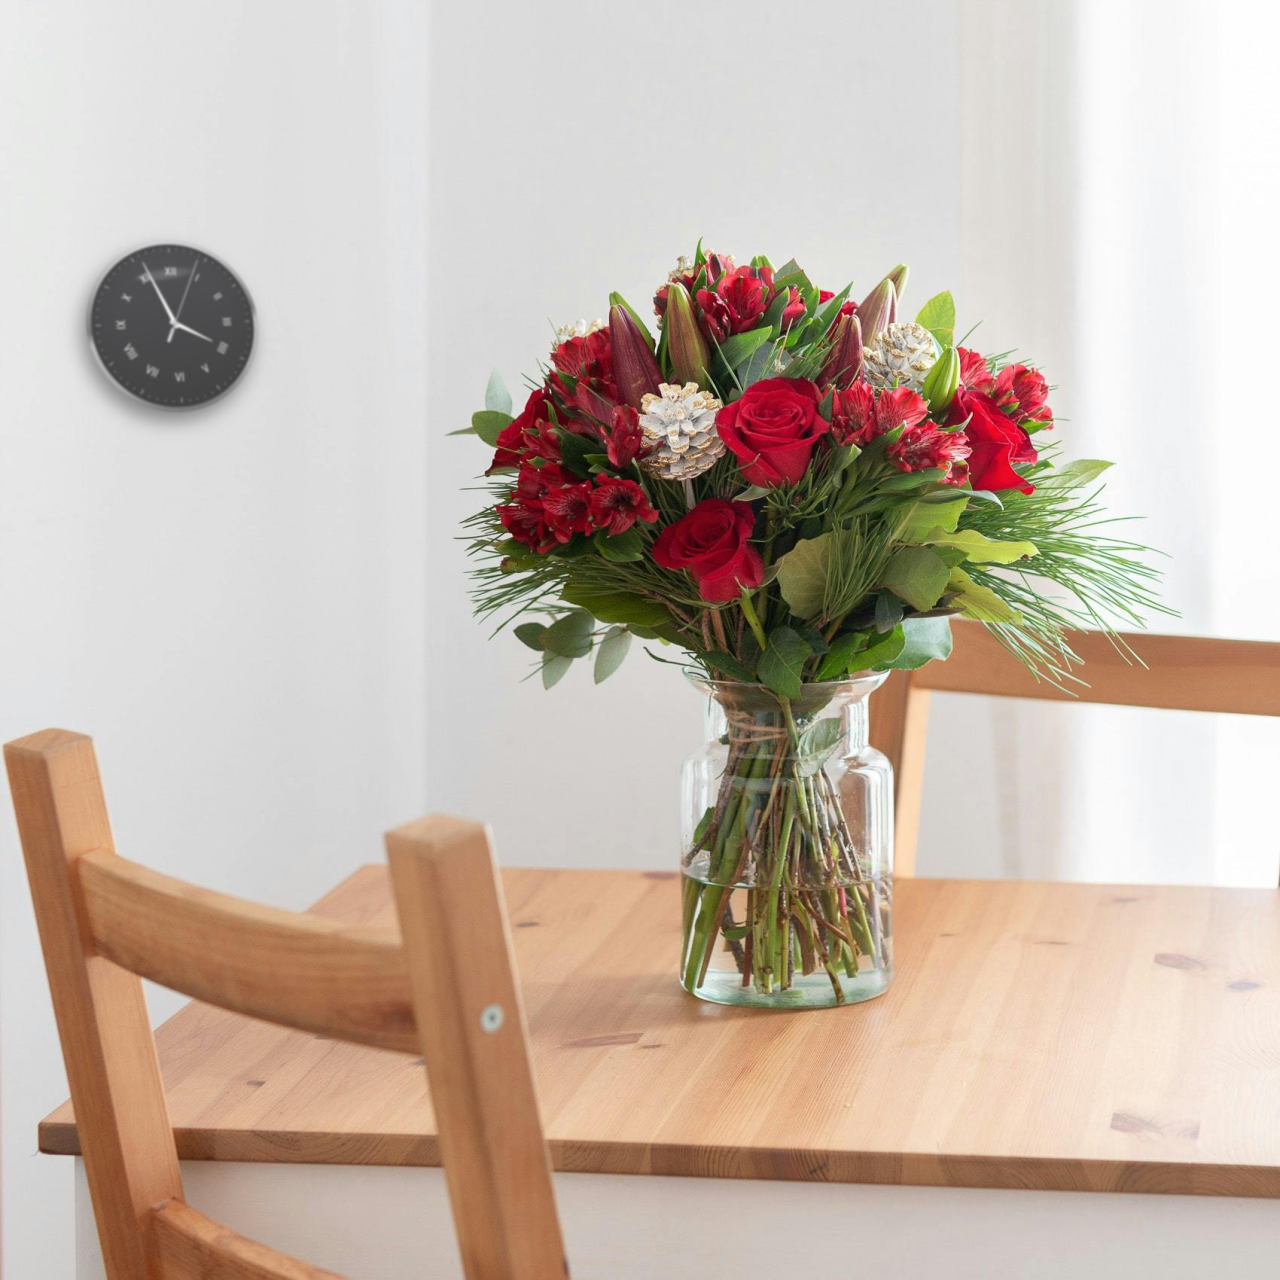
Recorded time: 3.56.04
